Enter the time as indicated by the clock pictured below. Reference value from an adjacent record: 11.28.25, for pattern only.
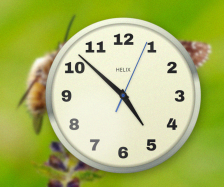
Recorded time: 4.52.04
